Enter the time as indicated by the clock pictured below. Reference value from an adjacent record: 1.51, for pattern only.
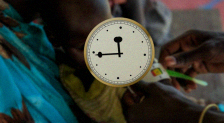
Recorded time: 11.44
